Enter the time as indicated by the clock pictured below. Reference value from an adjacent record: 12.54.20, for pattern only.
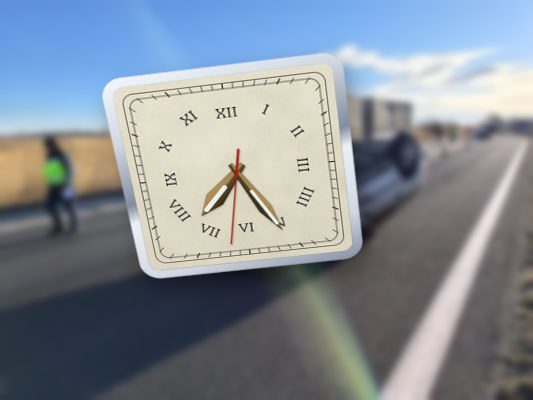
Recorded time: 7.25.32
